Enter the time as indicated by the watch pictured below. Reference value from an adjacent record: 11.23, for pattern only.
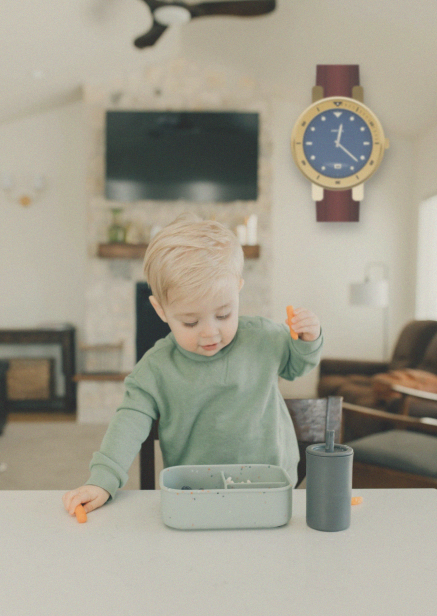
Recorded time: 12.22
